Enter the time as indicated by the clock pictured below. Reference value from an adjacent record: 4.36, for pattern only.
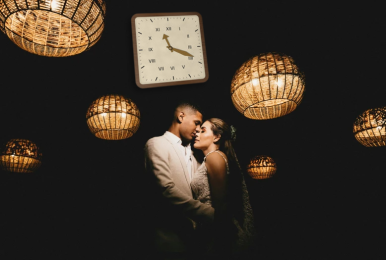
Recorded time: 11.19
